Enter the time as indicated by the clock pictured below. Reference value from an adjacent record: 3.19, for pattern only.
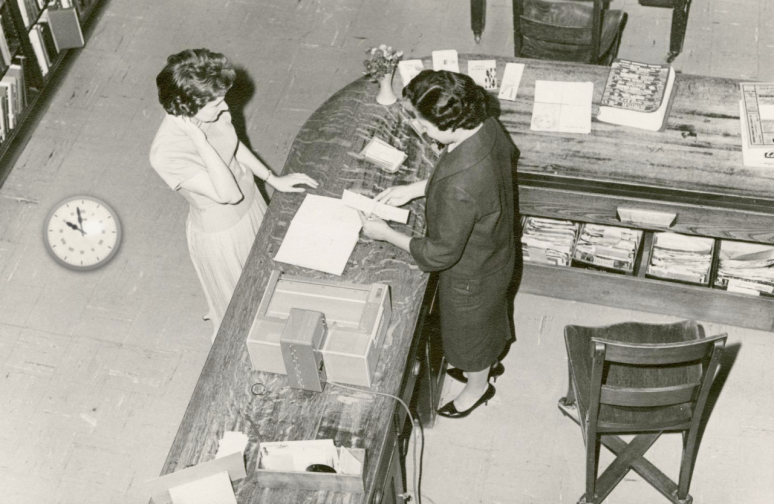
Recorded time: 9.58
